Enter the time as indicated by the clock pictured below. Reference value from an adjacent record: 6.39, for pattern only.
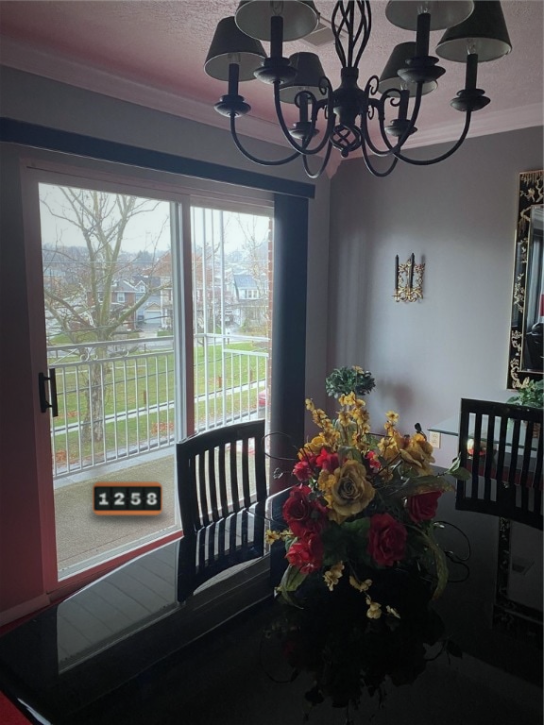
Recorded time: 12.58
